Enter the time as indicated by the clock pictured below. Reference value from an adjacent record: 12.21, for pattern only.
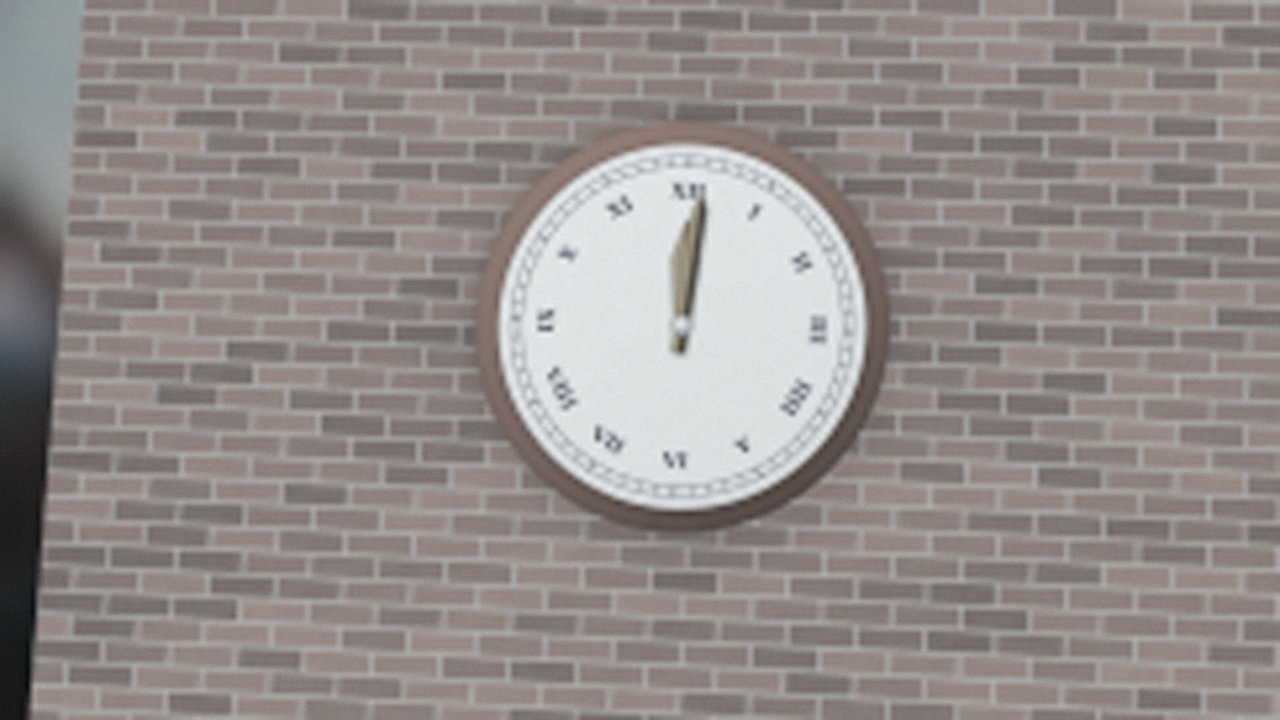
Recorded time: 12.01
